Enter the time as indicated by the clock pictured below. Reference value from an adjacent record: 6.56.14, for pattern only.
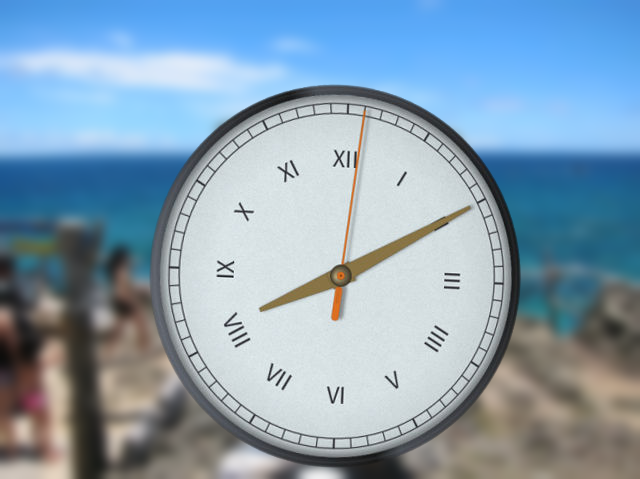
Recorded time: 8.10.01
